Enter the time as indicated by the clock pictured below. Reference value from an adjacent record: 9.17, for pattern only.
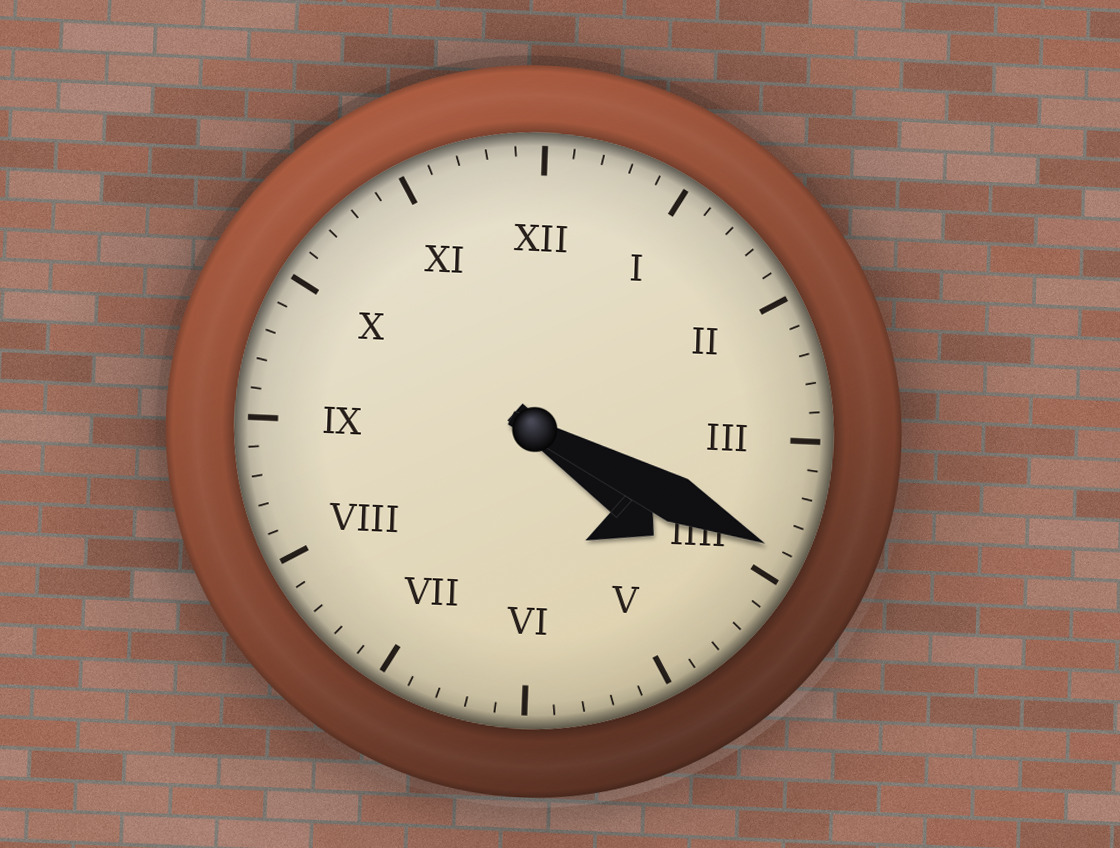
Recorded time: 4.19
